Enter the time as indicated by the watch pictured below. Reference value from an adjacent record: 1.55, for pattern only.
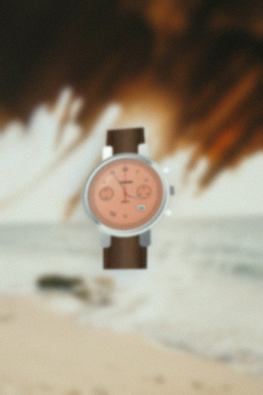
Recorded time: 3.55
